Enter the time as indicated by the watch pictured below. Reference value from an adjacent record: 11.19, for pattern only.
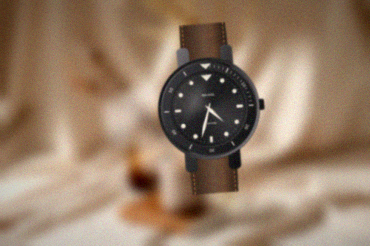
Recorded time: 4.33
